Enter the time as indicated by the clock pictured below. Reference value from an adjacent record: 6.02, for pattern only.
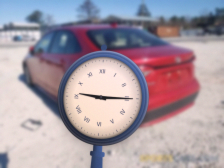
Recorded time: 9.15
